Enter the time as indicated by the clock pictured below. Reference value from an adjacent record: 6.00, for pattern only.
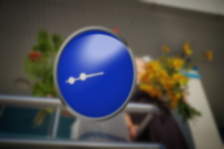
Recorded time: 8.43
